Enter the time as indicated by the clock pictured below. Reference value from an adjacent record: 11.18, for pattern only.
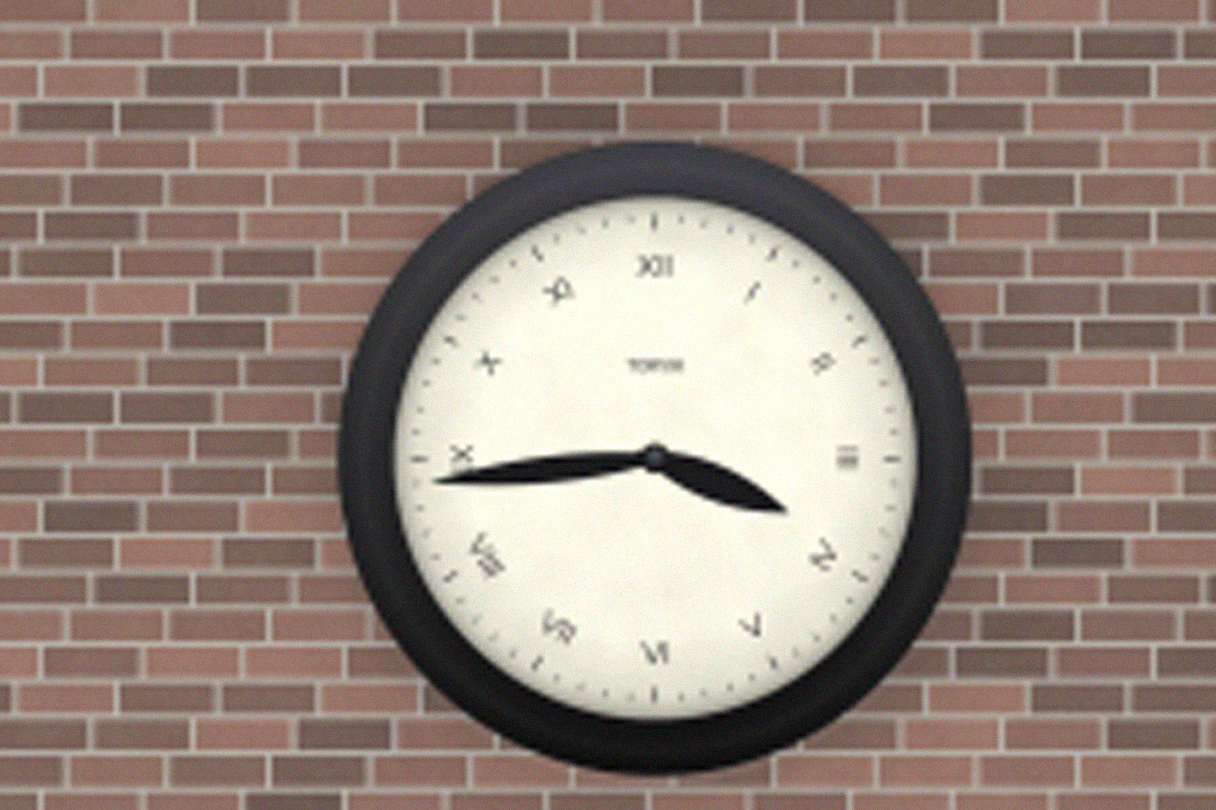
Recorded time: 3.44
